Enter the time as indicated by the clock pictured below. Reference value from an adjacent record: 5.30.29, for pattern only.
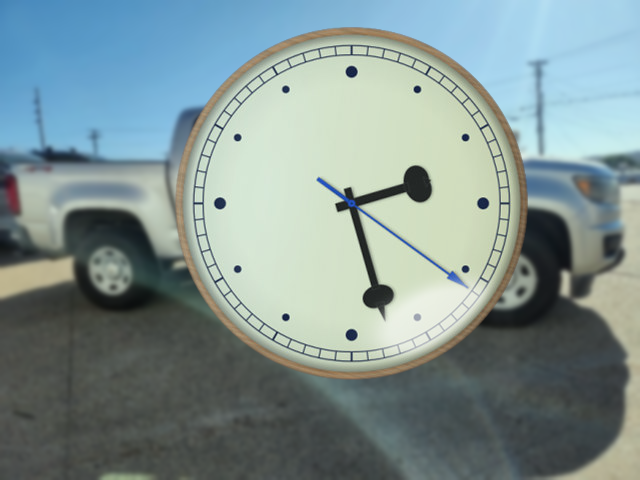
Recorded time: 2.27.21
